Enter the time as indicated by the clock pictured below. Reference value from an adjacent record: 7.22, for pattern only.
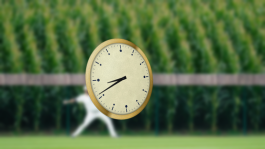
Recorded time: 8.41
